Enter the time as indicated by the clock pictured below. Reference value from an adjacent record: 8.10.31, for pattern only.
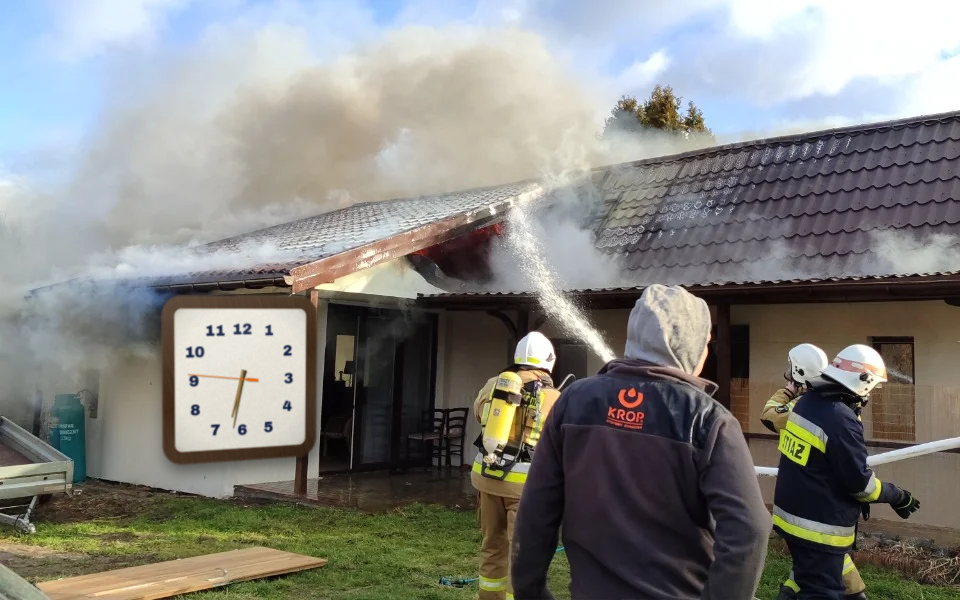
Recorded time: 6.31.46
